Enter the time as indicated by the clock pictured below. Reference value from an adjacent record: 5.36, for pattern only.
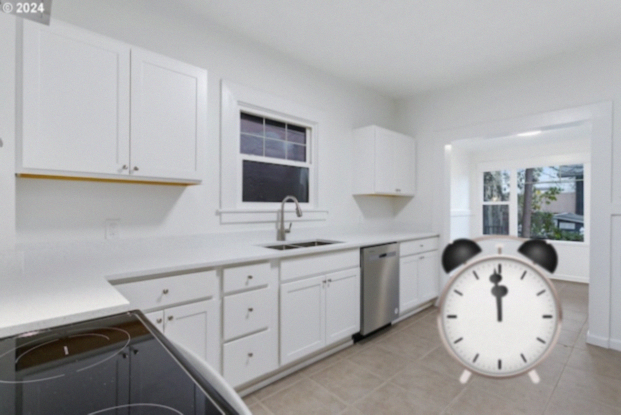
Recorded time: 11.59
